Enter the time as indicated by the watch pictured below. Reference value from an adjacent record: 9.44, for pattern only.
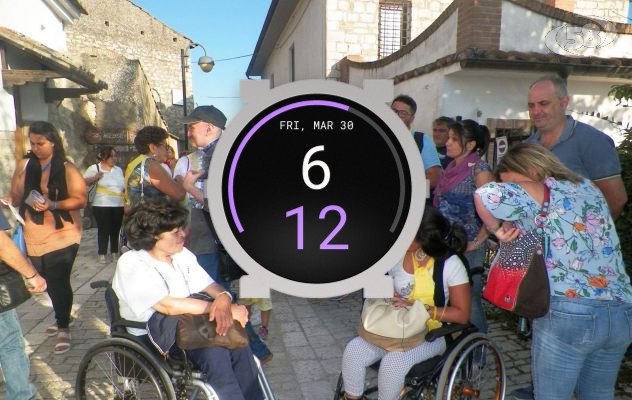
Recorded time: 6.12
